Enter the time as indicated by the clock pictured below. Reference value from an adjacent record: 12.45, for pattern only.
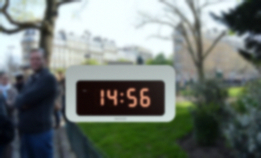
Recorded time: 14.56
